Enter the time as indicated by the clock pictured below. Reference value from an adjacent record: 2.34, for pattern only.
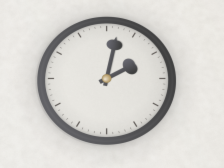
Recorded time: 2.02
